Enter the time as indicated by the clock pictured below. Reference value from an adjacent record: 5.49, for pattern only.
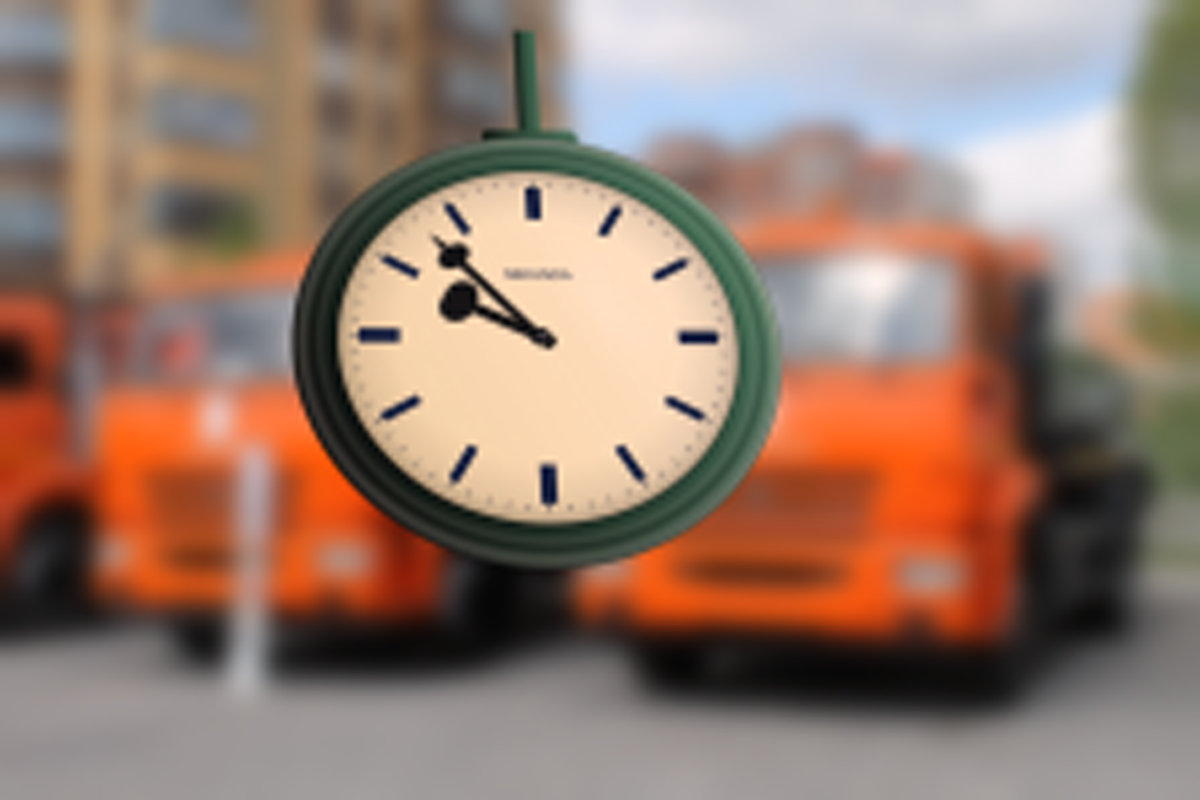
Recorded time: 9.53
